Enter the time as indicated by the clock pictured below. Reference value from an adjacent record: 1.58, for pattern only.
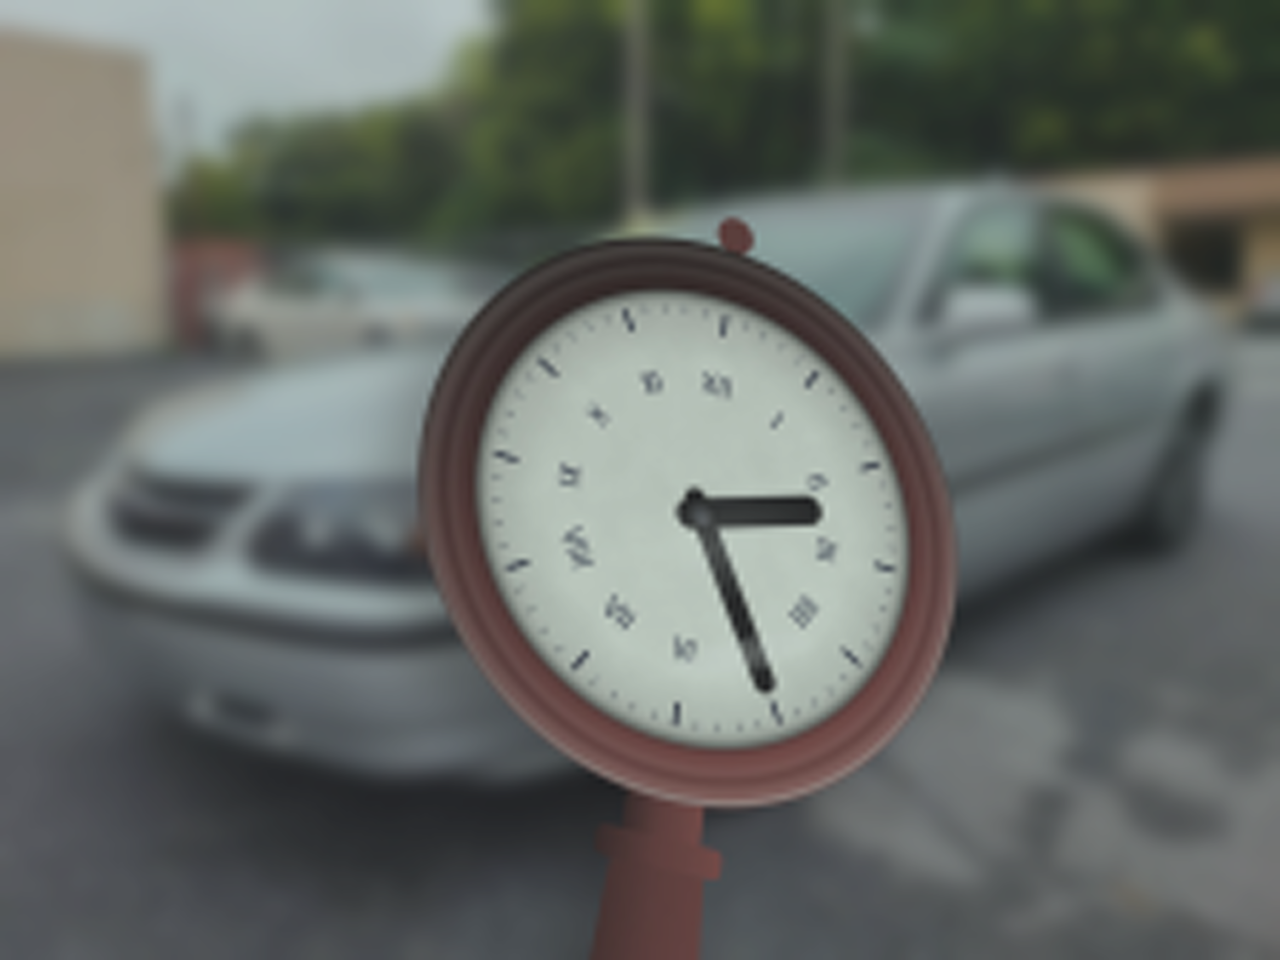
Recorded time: 2.25
